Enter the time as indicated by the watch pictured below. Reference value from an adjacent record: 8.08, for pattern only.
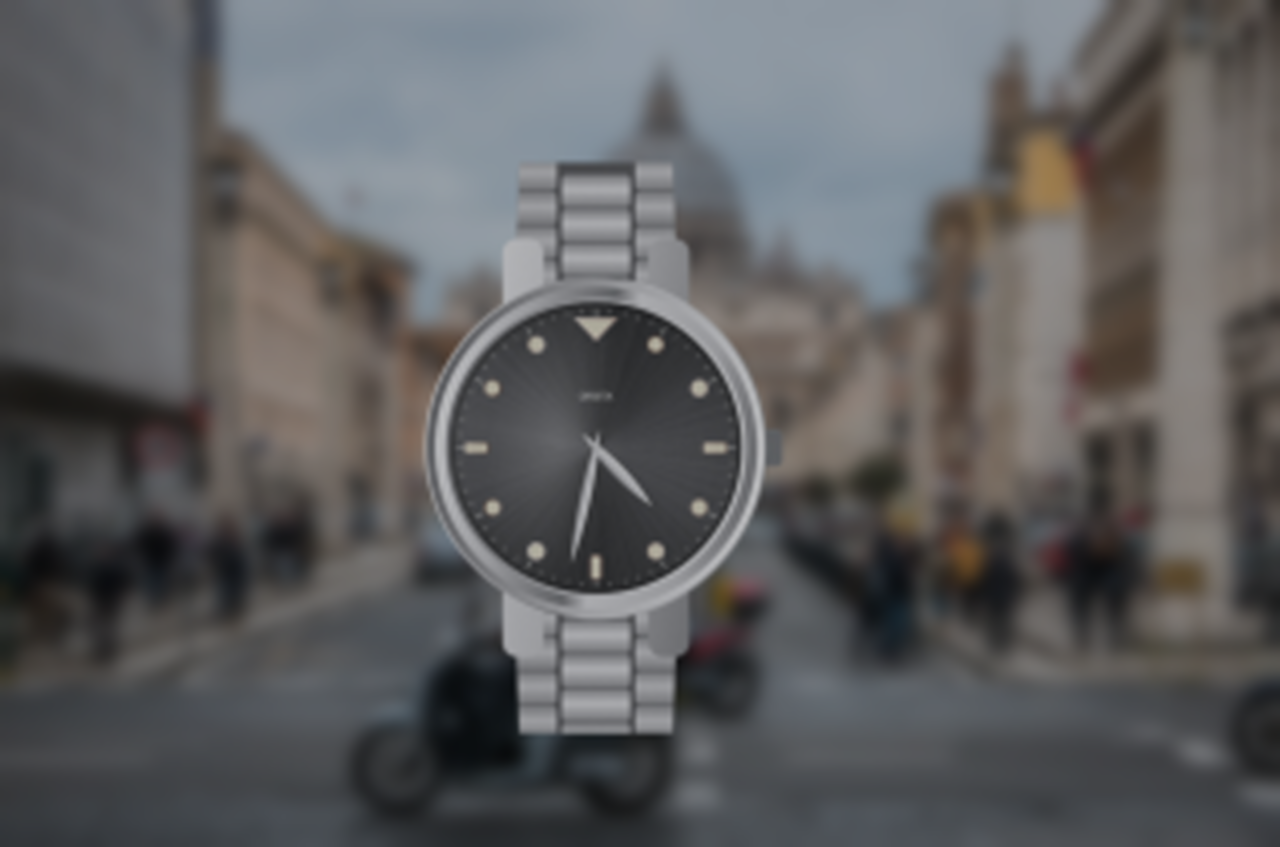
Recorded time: 4.32
